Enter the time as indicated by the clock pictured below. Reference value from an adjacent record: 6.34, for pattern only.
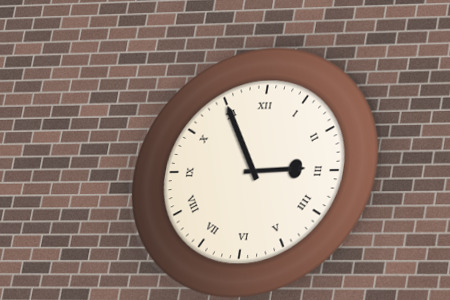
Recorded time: 2.55
